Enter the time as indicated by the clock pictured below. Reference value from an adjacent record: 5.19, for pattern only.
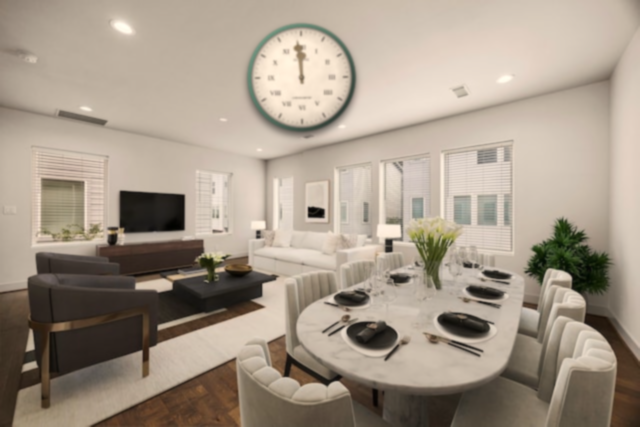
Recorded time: 11.59
